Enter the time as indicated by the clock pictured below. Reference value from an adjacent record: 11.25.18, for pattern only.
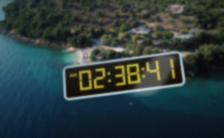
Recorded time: 2.38.41
